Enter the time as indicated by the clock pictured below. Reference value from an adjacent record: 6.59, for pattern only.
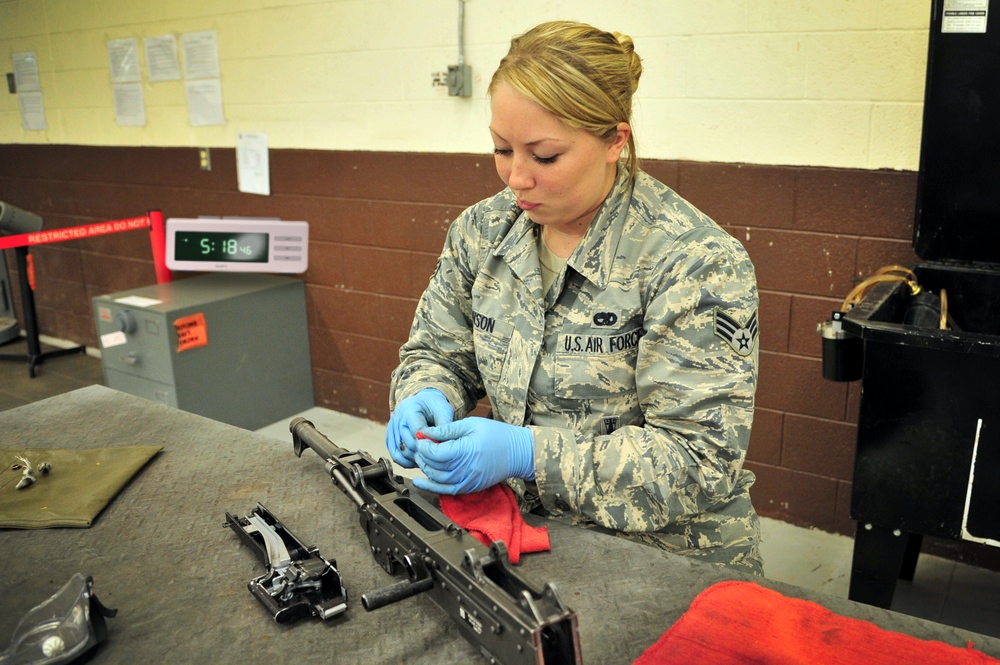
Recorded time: 5.18
